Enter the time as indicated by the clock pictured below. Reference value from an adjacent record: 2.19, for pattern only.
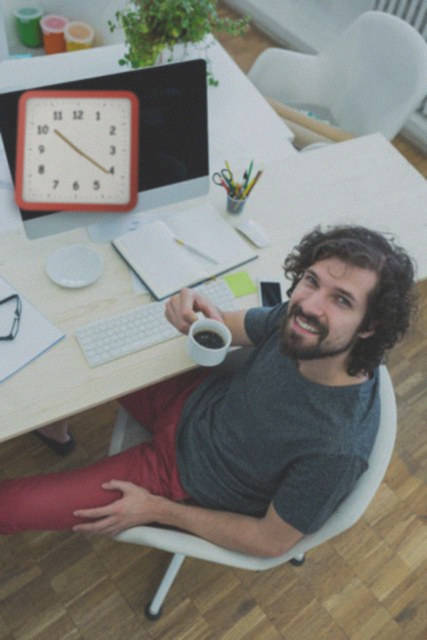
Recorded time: 10.21
